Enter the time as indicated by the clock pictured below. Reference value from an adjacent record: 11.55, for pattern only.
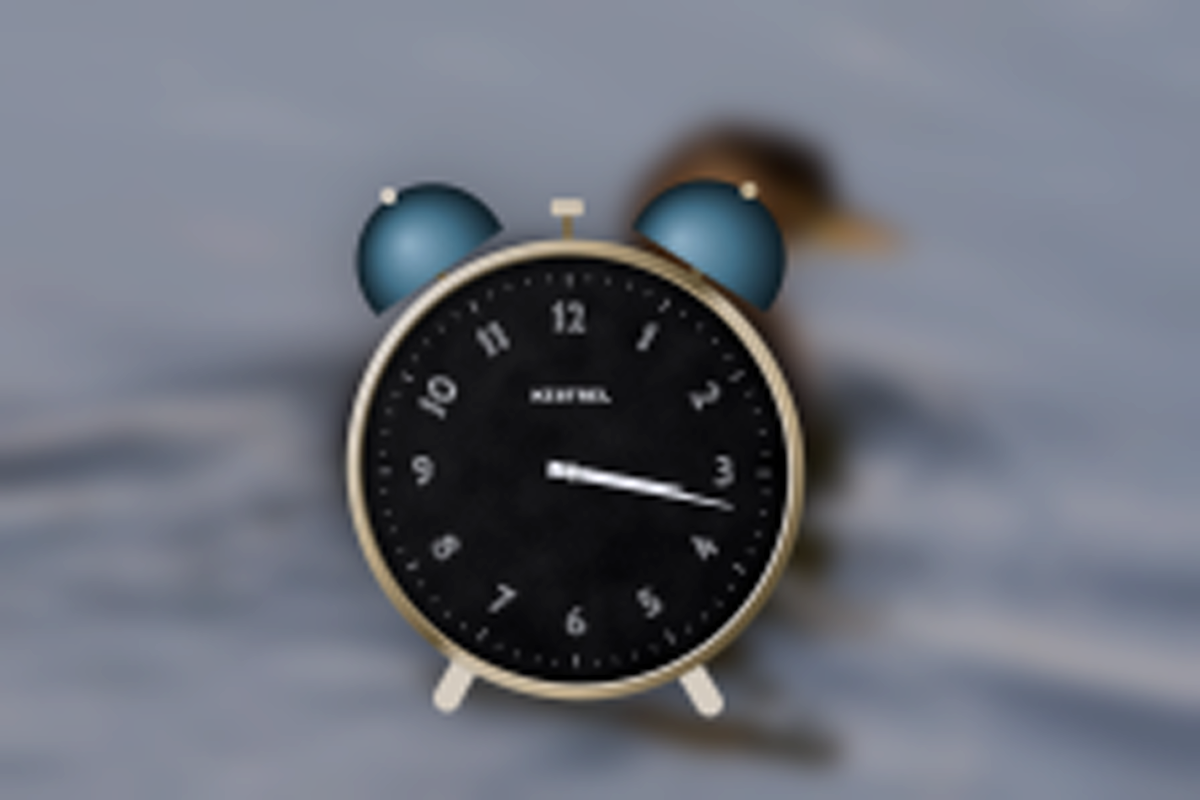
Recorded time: 3.17
